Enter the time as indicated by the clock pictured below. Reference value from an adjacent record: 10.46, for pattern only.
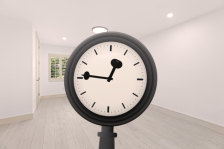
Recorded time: 12.46
